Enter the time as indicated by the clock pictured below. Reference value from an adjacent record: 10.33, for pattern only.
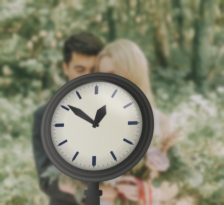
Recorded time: 12.51
